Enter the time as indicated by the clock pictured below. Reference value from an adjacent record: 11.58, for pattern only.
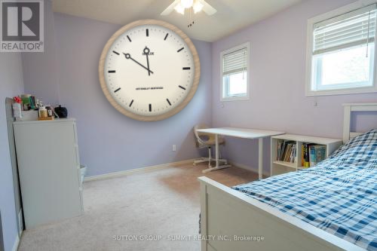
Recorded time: 11.51
